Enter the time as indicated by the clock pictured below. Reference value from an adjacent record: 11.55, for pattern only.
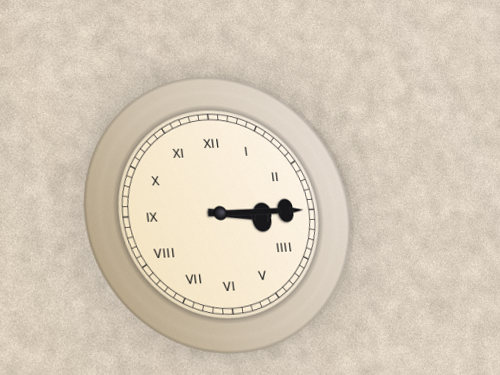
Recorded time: 3.15
